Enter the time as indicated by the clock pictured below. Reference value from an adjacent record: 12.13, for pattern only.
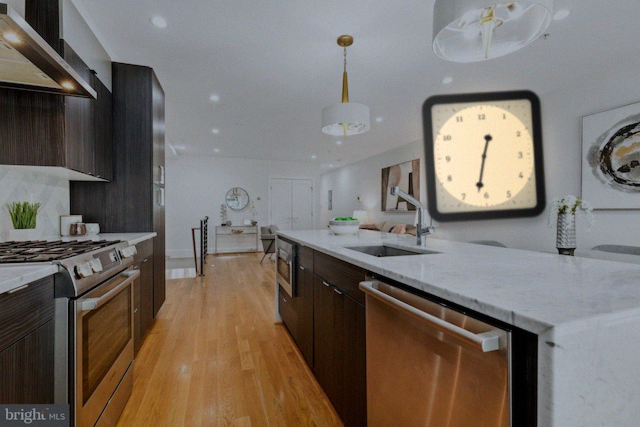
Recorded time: 12.32
